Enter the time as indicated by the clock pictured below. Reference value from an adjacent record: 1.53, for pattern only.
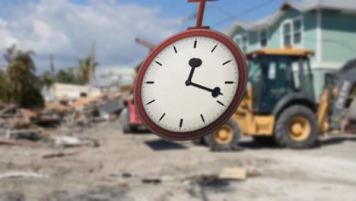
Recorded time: 12.18
